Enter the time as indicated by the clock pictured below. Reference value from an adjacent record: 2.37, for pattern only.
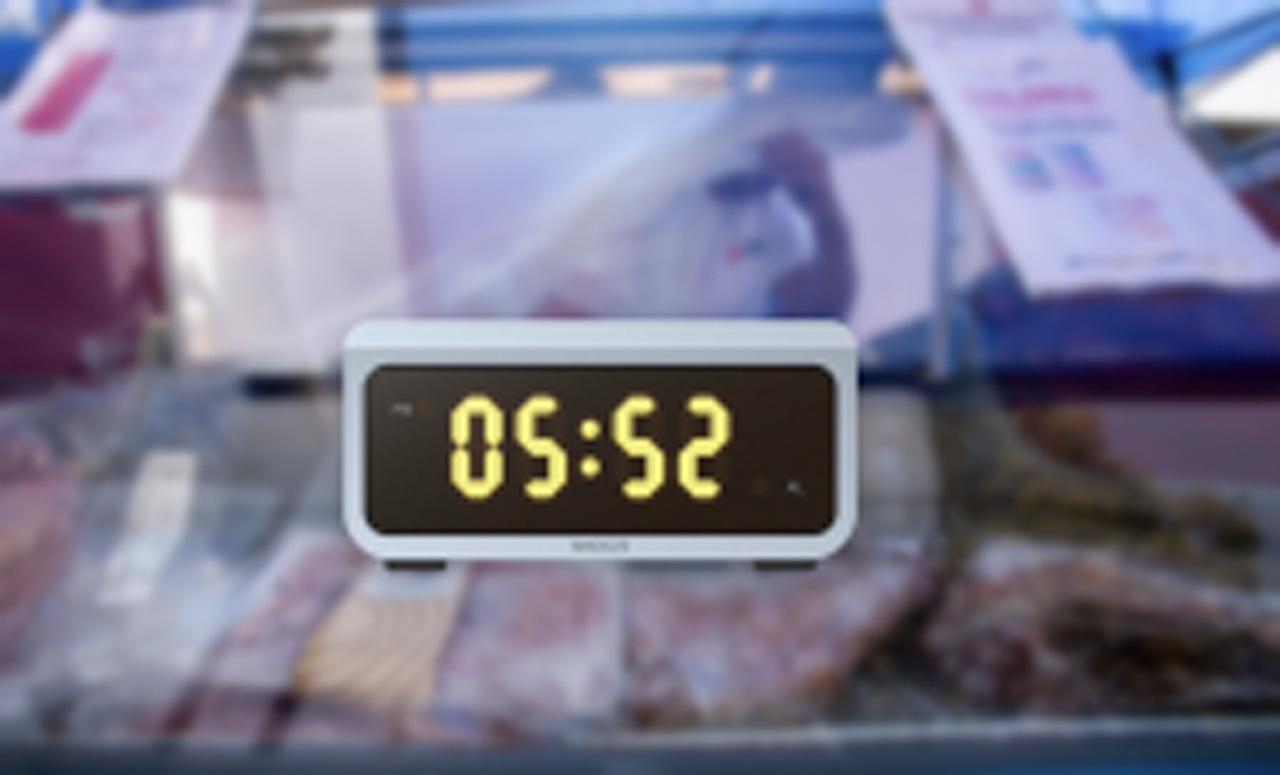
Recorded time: 5.52
